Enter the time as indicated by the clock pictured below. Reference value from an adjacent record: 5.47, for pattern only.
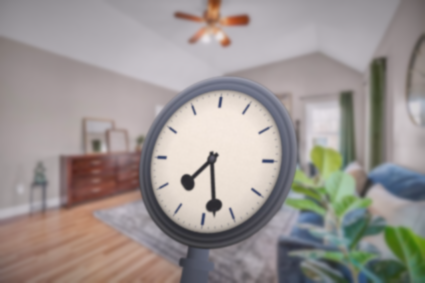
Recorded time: 7.28
